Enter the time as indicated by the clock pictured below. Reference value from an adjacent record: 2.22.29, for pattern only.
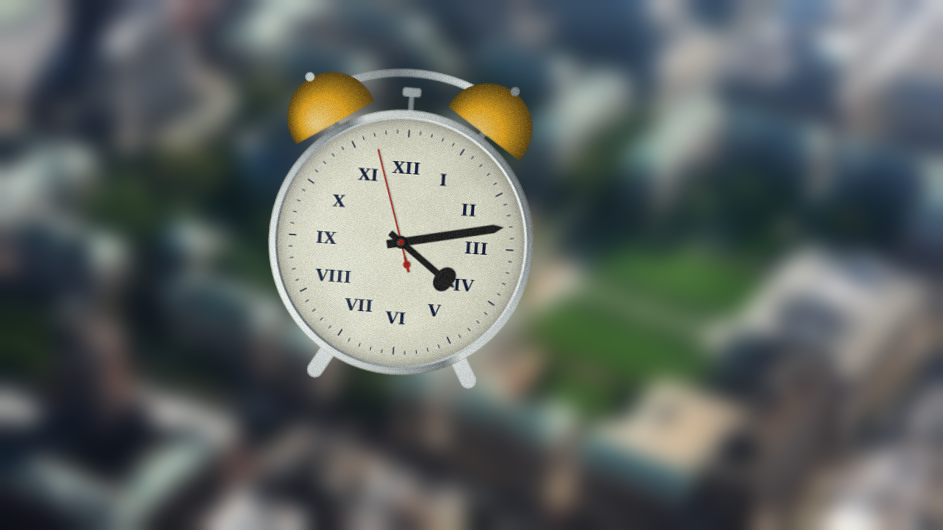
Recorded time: 4.12.57
